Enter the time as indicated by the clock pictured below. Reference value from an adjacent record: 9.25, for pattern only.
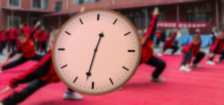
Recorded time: 12.32
